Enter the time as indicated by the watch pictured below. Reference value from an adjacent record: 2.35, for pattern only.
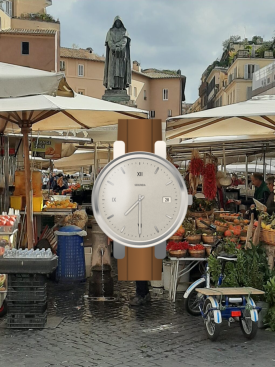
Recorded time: 7.30
